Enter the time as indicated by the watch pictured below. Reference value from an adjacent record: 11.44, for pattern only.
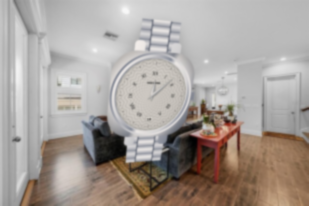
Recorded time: 12.08
